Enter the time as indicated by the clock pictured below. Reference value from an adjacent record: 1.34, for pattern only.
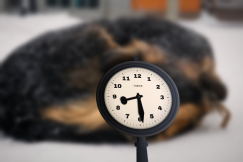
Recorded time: 8.29
